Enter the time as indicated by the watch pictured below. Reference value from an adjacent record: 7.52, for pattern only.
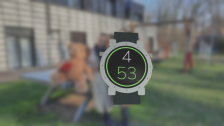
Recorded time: 4.53
